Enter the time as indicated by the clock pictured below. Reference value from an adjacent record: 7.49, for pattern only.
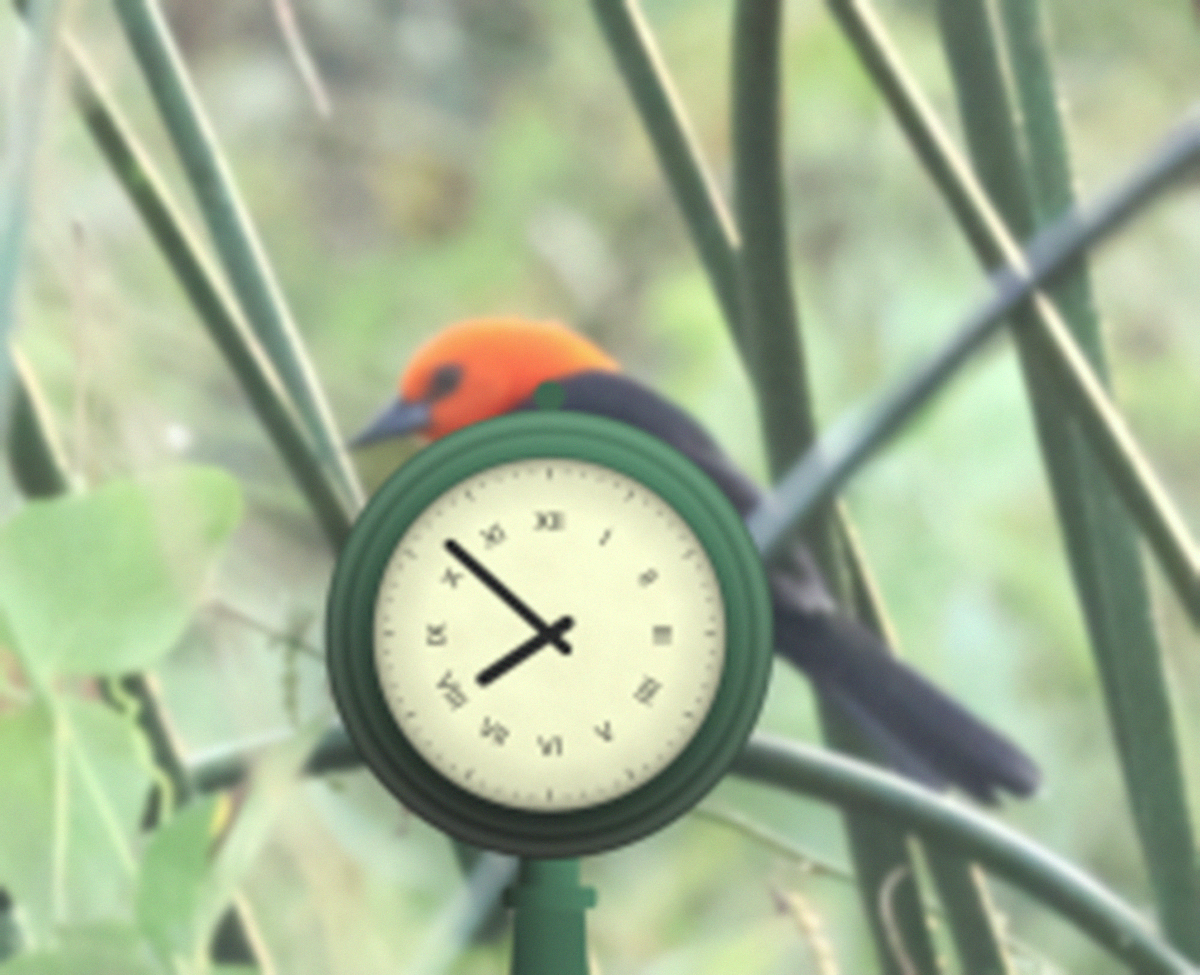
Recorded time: 7.52
